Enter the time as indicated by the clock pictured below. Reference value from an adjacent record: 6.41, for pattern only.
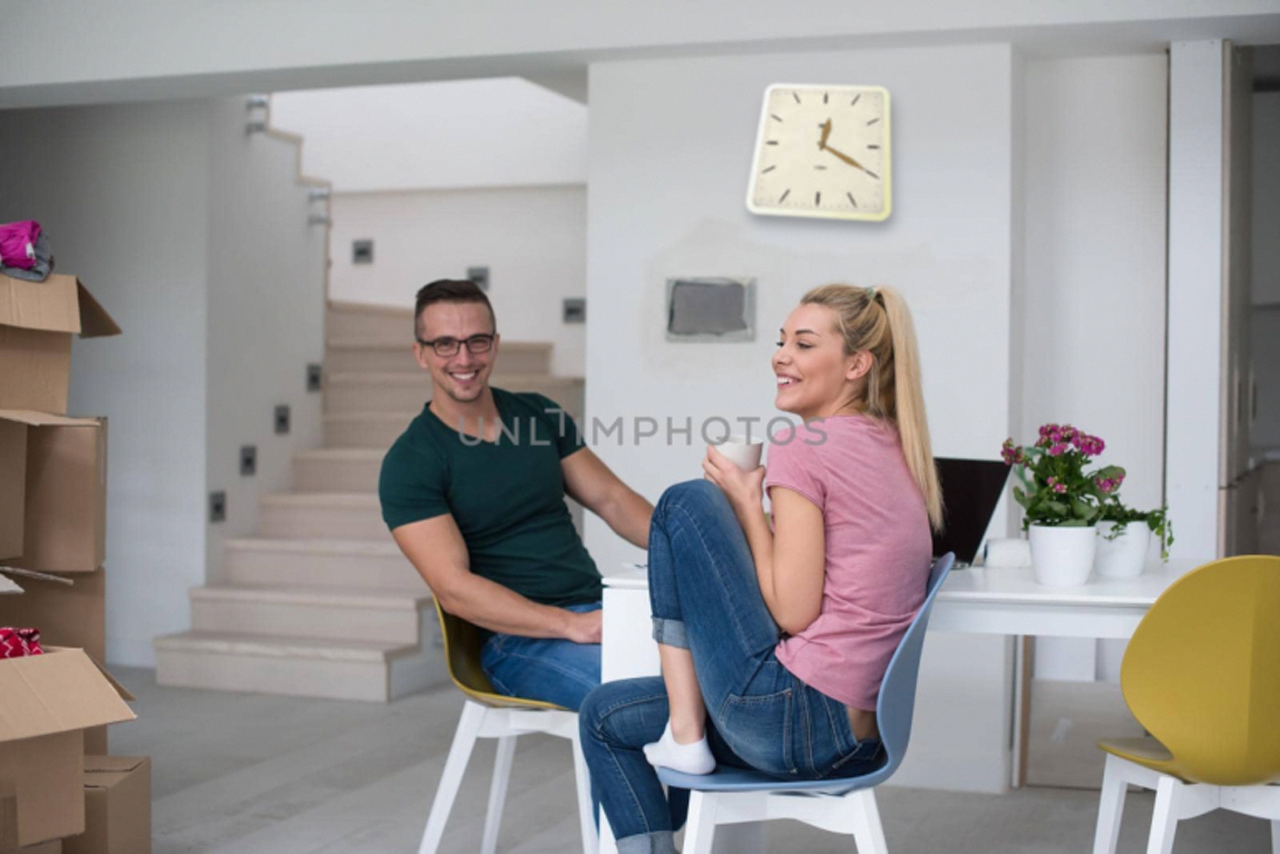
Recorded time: 12.20
